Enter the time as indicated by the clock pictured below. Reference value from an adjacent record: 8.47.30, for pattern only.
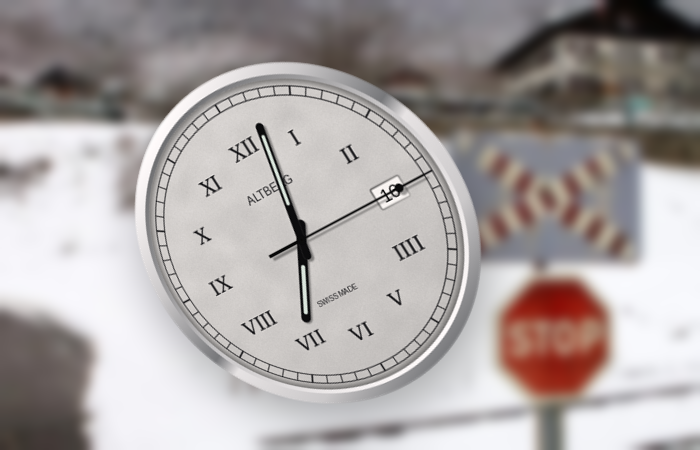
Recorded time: 7.02.15
